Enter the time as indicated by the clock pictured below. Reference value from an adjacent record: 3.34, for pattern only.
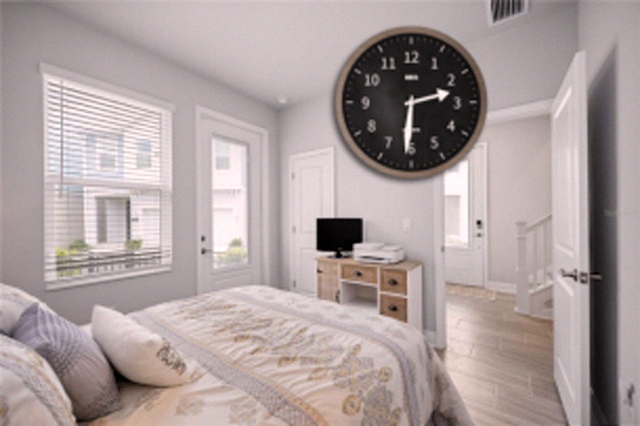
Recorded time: 2.31
